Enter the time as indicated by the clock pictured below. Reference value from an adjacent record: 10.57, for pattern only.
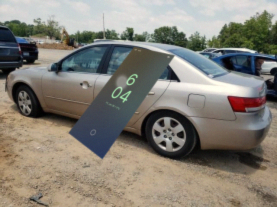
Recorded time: 6.04
